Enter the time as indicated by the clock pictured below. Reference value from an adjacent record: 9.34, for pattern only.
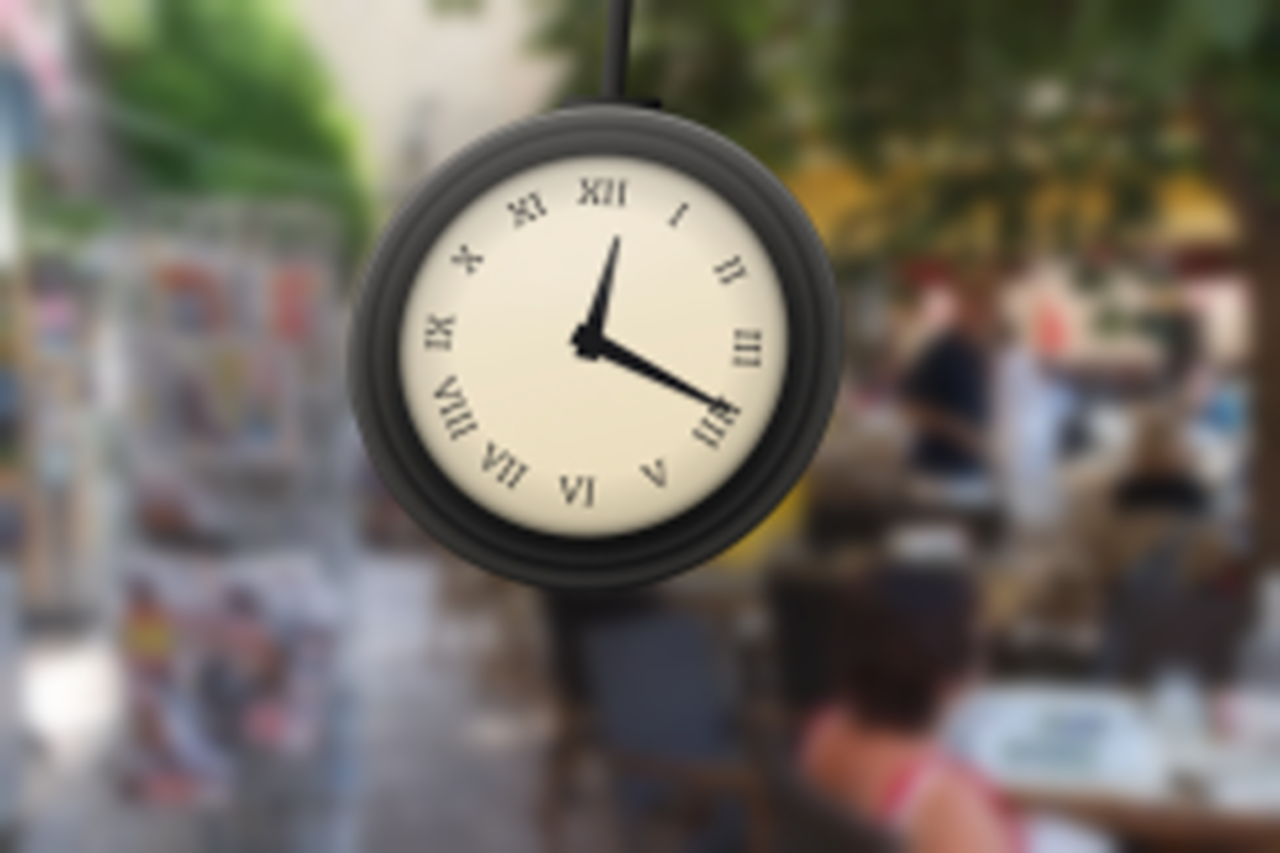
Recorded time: 12.19
